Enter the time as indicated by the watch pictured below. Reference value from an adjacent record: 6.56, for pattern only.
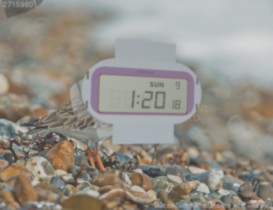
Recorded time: 1.20
